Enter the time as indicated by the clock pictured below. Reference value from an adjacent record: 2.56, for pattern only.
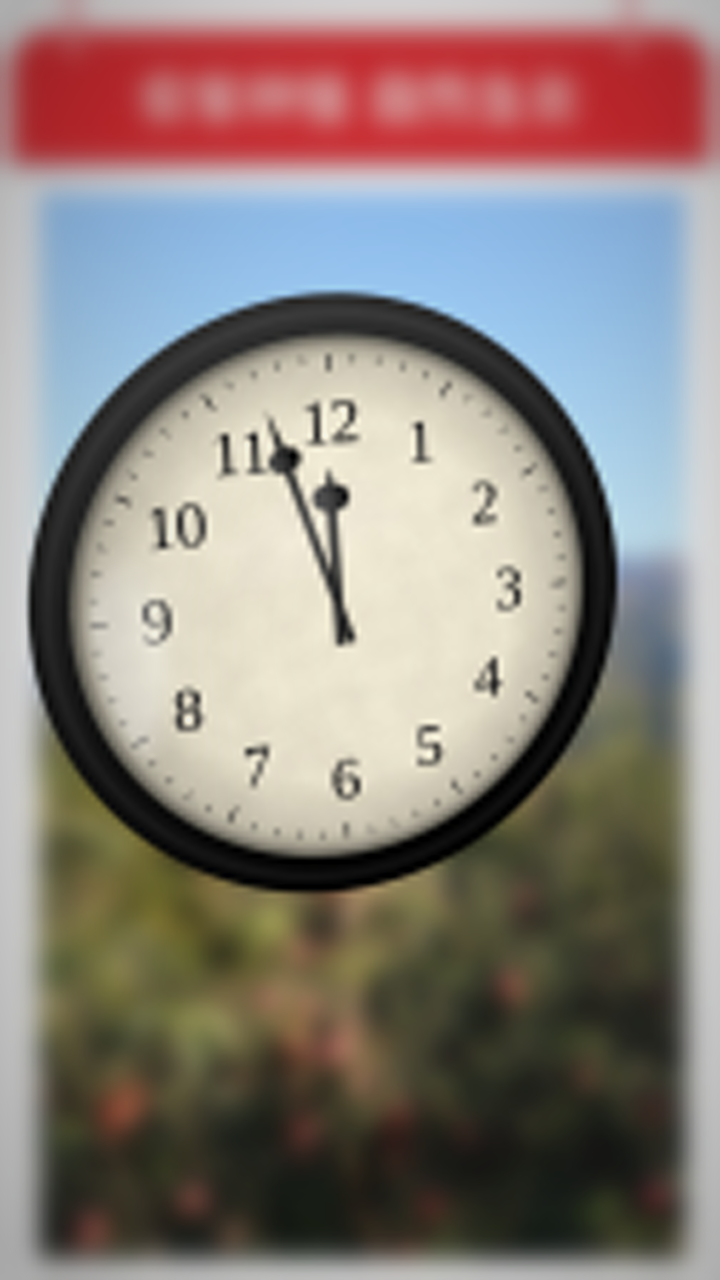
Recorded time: 11.57
